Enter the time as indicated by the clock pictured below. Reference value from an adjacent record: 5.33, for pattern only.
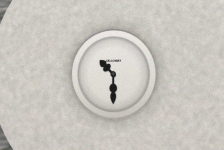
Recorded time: 10.30
